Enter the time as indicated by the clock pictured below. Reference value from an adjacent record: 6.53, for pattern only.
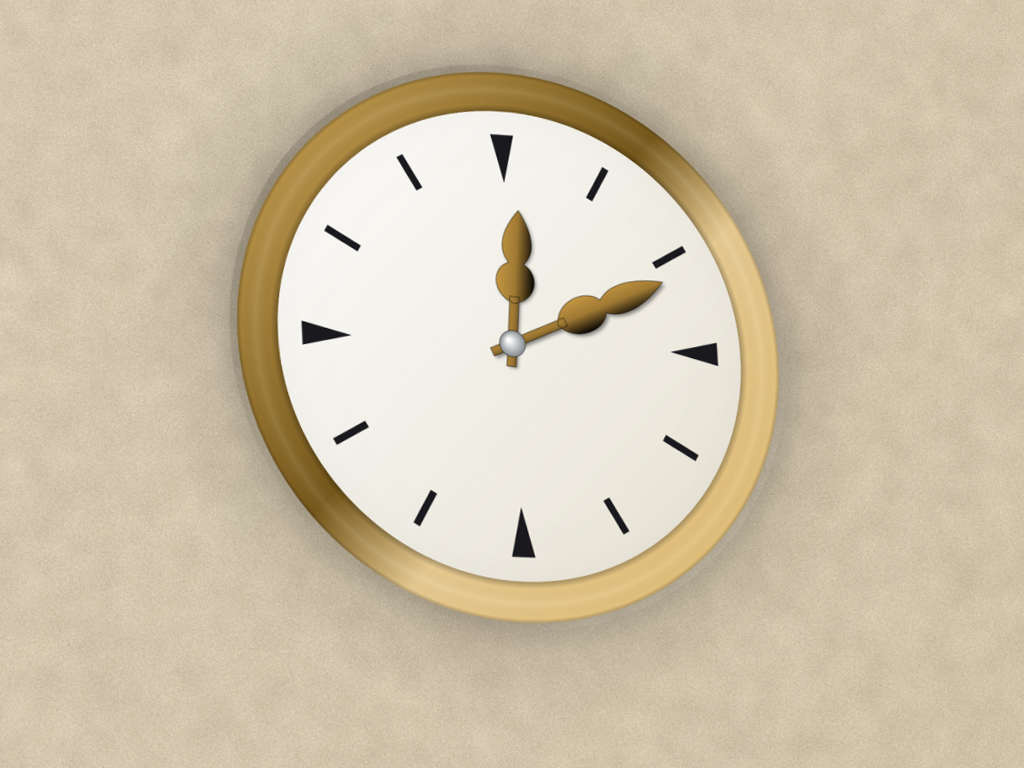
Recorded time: 12.11
